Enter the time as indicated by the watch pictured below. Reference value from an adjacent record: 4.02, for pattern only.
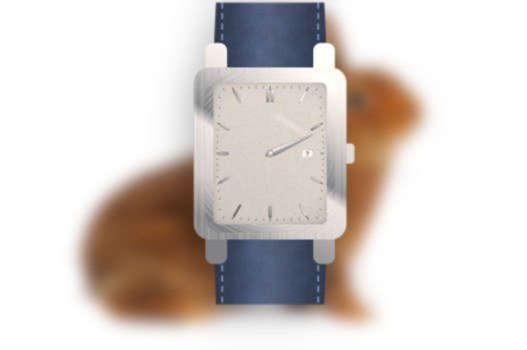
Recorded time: 2.11
